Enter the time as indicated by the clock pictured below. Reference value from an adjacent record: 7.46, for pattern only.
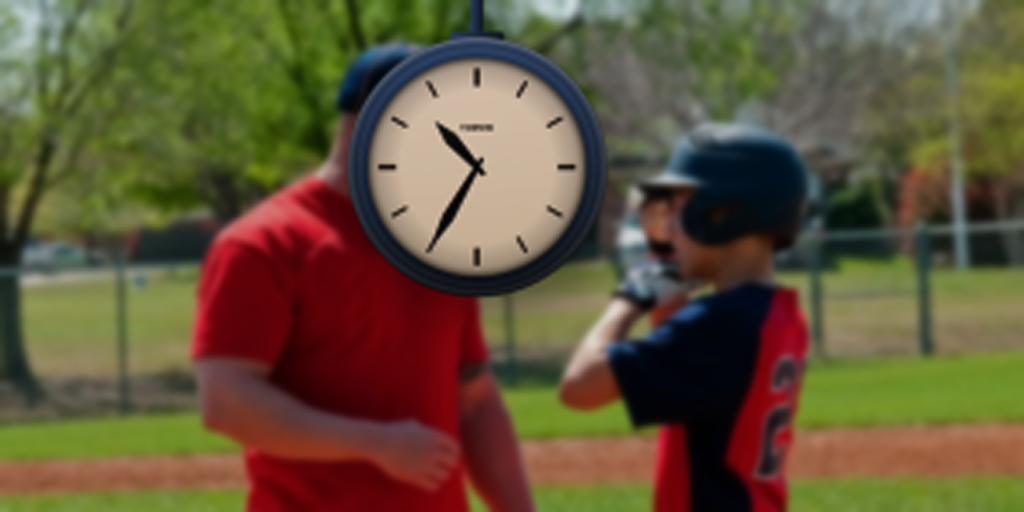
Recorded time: 10.35
